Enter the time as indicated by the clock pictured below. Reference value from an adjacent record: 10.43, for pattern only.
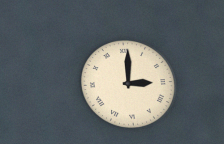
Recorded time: 3.01
